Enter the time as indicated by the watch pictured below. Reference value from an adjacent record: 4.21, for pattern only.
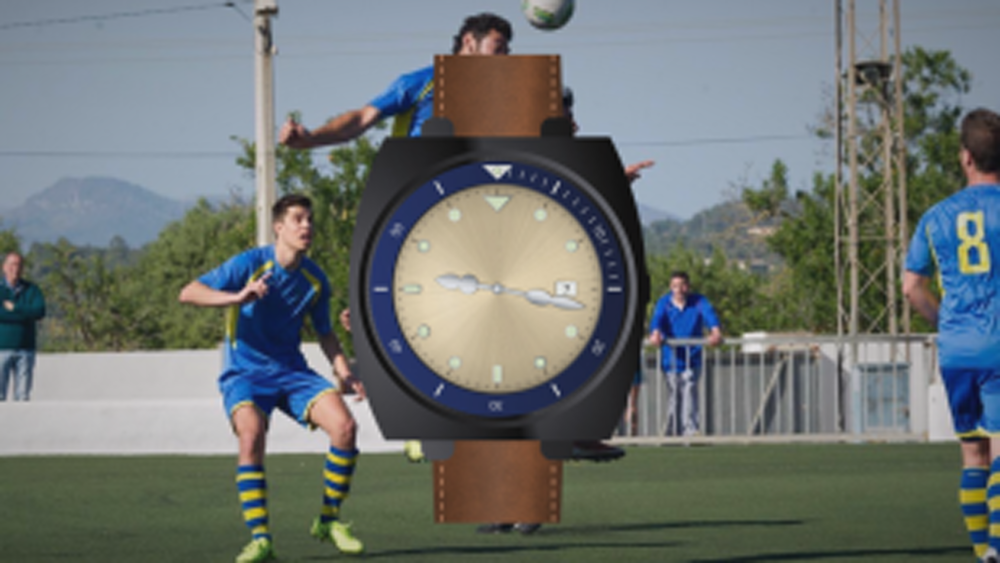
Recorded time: 9.17
